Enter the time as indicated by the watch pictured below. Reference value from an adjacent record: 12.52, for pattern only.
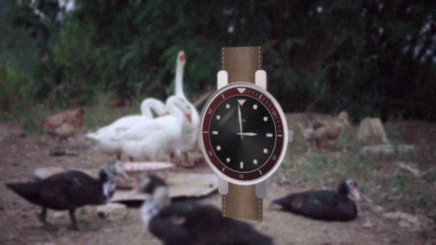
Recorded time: 2.59
